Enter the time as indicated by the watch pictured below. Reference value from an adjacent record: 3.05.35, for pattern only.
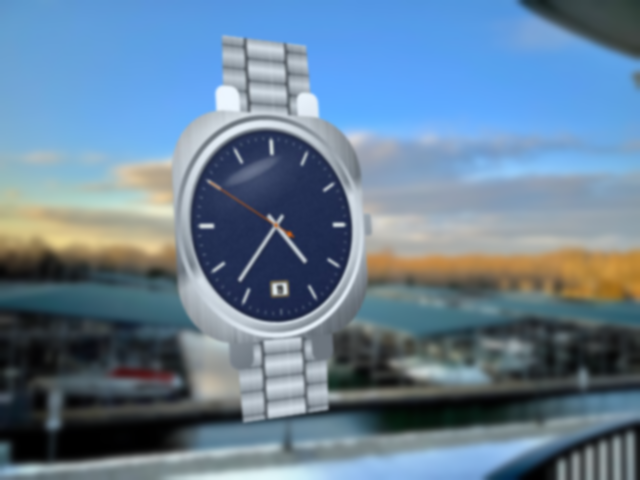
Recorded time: 4.36.50
